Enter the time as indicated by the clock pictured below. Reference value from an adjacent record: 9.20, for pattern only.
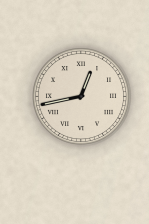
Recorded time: 12.43
